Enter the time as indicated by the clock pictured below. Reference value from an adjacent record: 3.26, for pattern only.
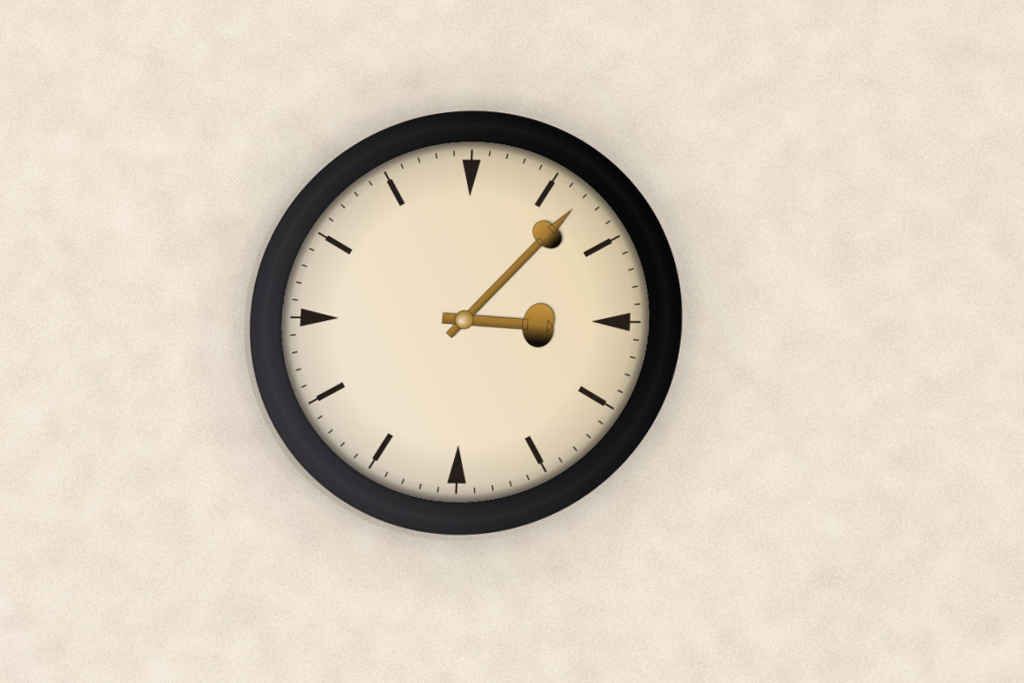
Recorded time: 3.07
